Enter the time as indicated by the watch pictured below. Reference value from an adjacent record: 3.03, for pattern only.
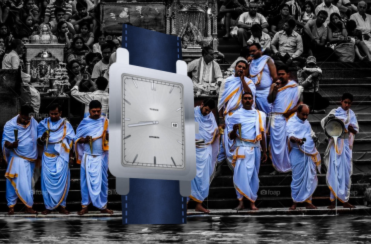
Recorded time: 8.43
